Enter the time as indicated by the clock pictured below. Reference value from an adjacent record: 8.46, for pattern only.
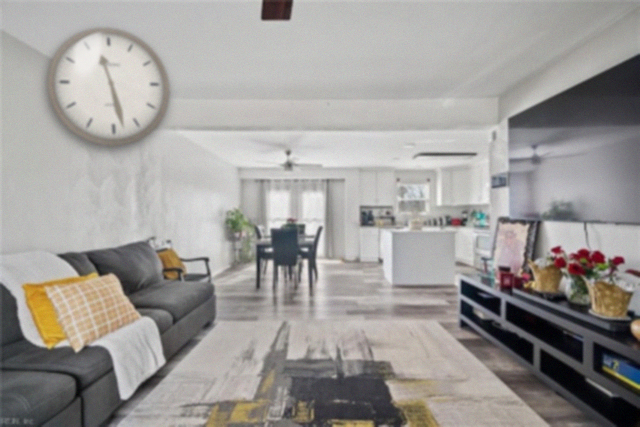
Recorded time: 11.28
